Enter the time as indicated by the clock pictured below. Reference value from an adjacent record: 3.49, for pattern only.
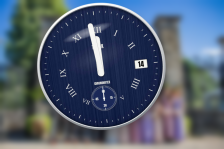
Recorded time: 11.59
